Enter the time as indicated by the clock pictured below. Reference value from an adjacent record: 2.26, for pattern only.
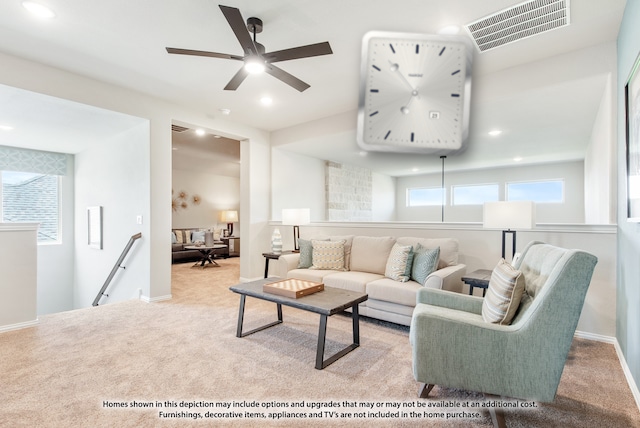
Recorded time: 6.53
